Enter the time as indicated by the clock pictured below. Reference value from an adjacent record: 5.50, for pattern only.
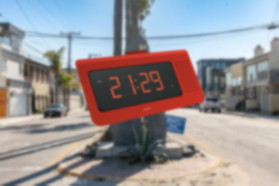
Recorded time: 21.29
